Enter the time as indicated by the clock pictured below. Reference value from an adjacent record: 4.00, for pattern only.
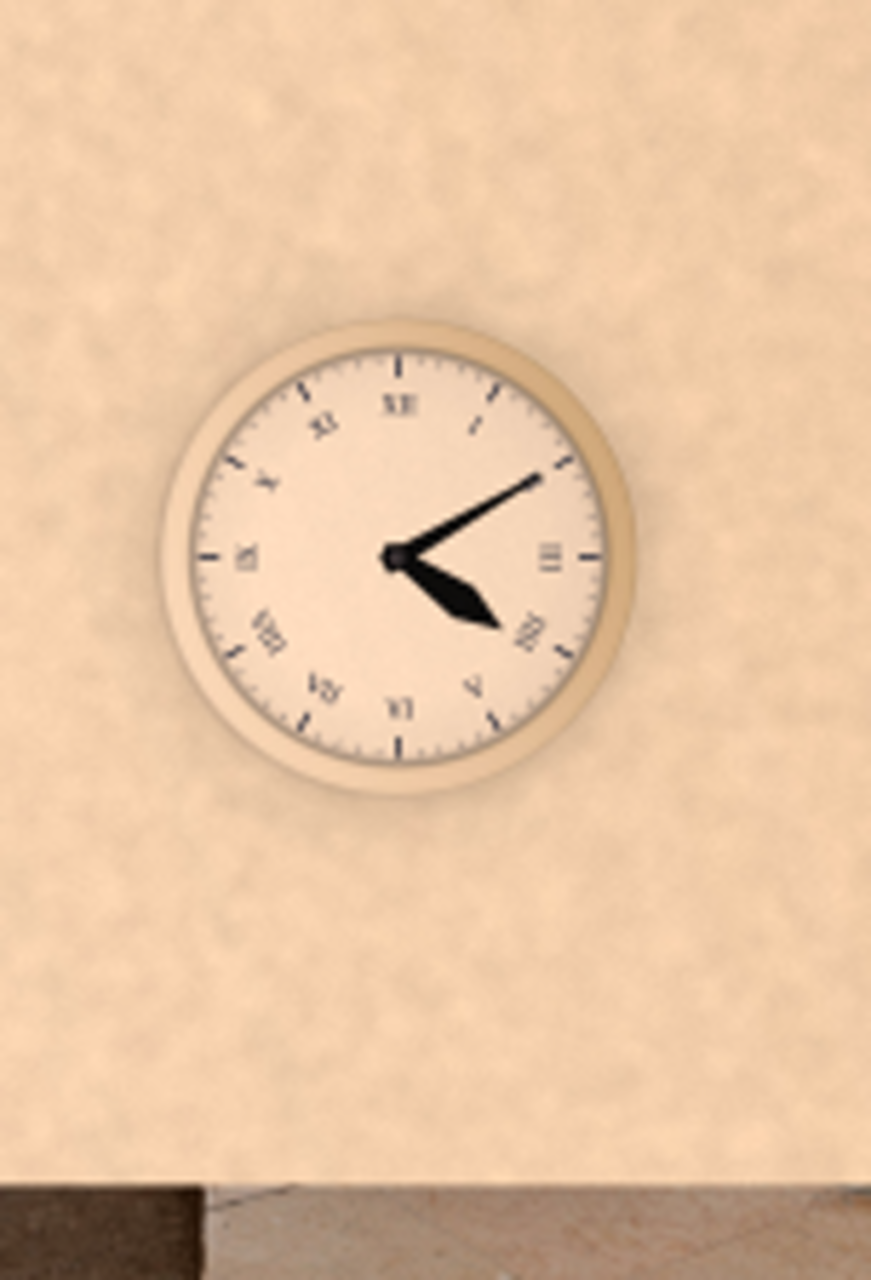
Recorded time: 4.10
